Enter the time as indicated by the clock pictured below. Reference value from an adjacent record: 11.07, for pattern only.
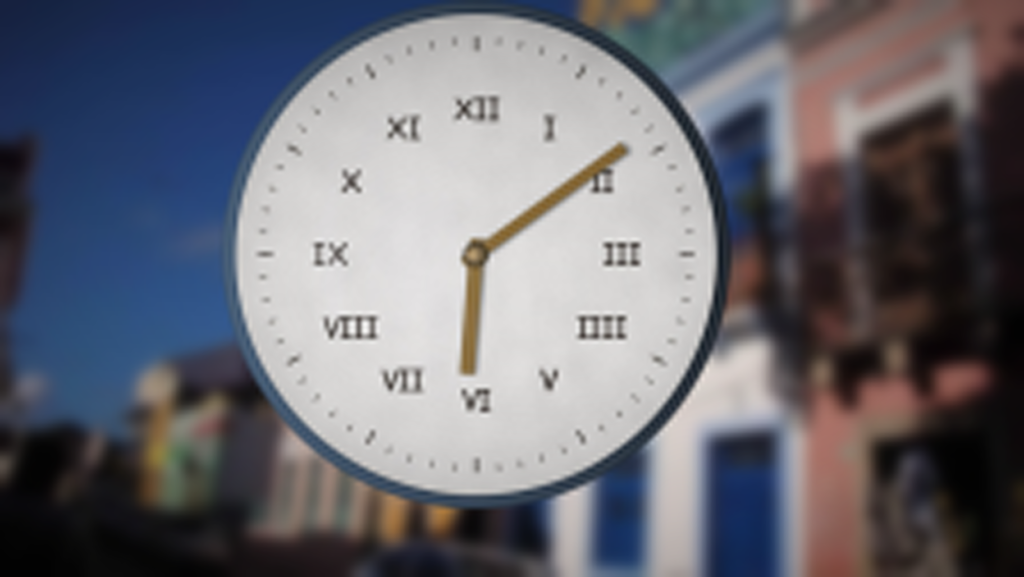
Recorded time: 6.09
